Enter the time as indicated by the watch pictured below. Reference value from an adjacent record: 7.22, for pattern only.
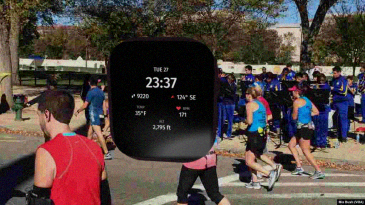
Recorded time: 23.37
